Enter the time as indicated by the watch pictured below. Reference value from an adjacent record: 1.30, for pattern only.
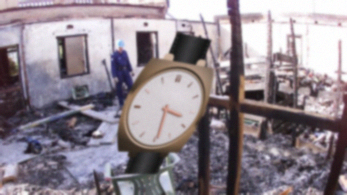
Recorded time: 3.29
